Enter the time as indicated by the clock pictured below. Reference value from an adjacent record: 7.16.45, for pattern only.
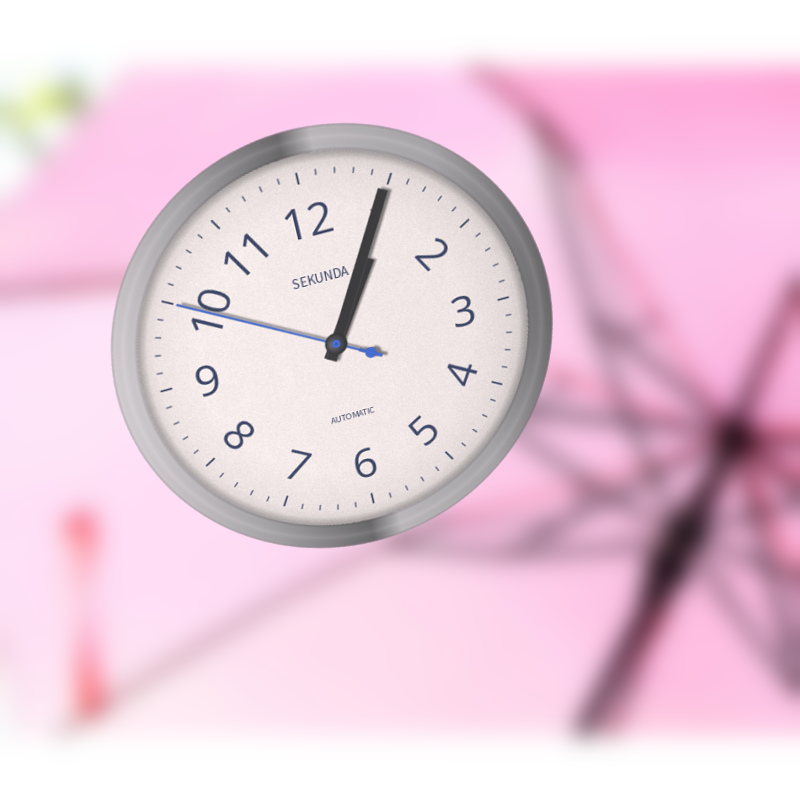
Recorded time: 1.04.50
